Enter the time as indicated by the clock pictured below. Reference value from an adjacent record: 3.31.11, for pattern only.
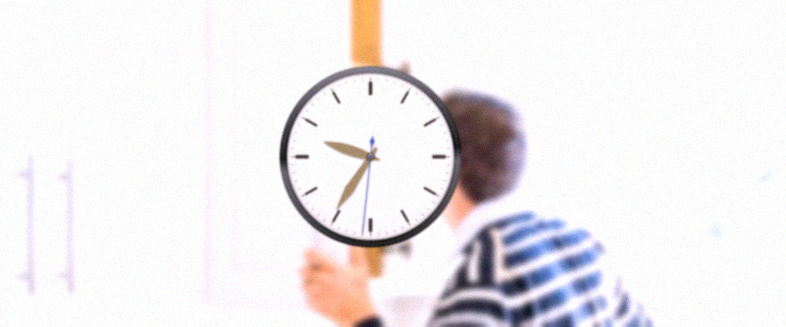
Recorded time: 9.35.31
